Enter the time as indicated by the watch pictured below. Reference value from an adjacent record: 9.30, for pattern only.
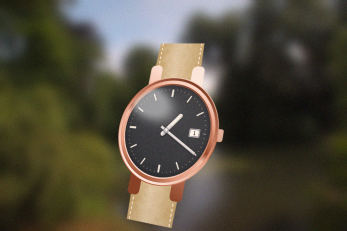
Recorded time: 1.20
